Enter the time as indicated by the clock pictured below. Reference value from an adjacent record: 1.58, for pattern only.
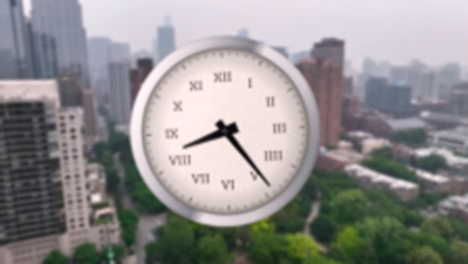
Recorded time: 8.24
